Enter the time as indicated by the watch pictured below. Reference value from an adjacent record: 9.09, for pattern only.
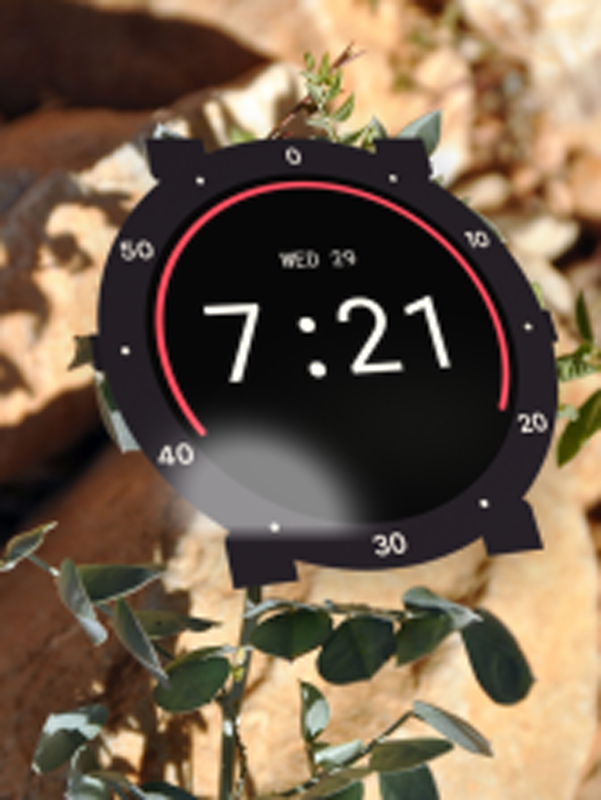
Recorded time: 7.21
